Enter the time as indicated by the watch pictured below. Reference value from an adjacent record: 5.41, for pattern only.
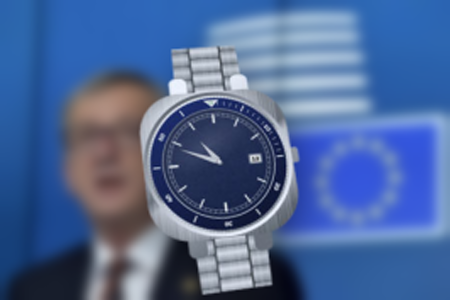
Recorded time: 10.49
